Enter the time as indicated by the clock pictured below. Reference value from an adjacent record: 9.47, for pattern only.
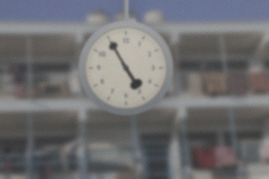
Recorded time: 4.55
